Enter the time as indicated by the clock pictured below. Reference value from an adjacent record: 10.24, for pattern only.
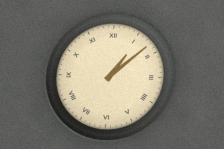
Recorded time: 1.08
